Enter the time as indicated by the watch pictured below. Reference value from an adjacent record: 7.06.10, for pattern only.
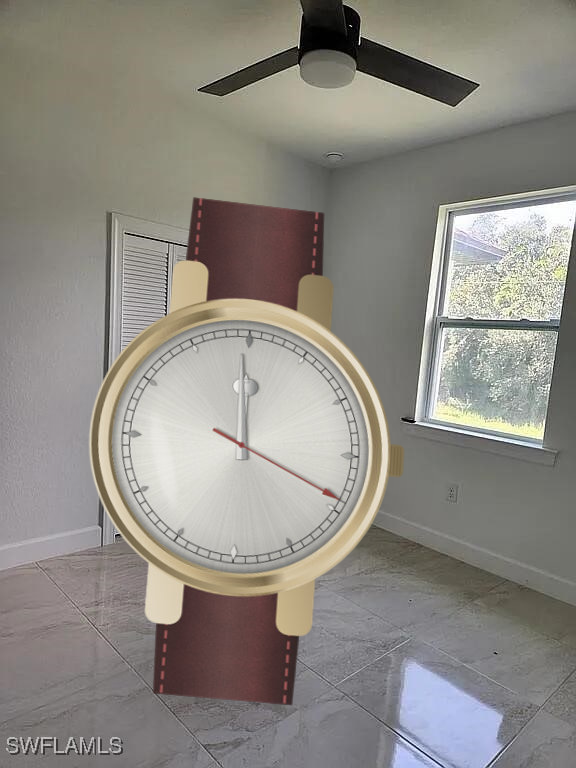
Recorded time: 11.59.19
